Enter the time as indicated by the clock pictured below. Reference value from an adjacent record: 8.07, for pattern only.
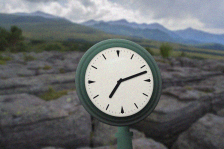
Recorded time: 7.12
